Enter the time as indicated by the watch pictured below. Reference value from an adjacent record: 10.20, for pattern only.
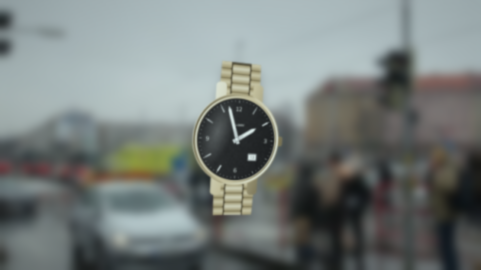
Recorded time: 1.57
